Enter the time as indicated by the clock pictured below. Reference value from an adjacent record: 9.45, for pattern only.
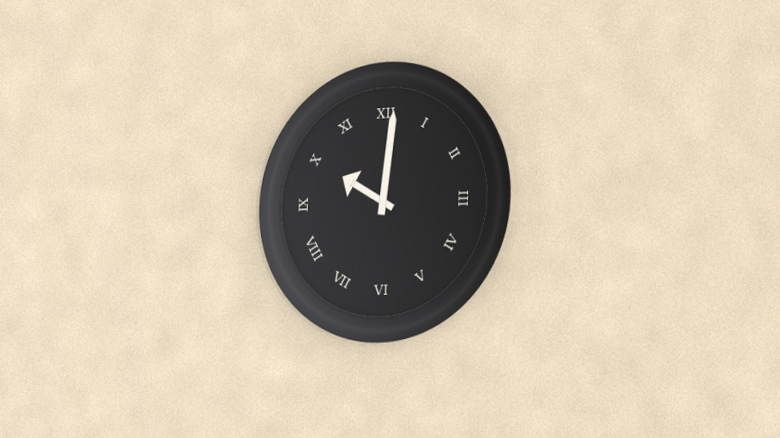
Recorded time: 10.01
